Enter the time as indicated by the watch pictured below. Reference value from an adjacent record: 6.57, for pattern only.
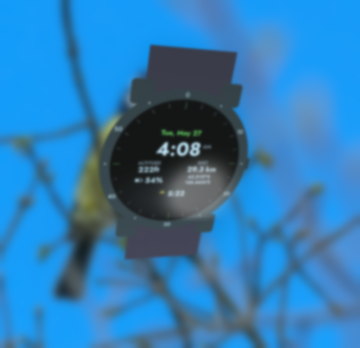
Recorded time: 4.08
